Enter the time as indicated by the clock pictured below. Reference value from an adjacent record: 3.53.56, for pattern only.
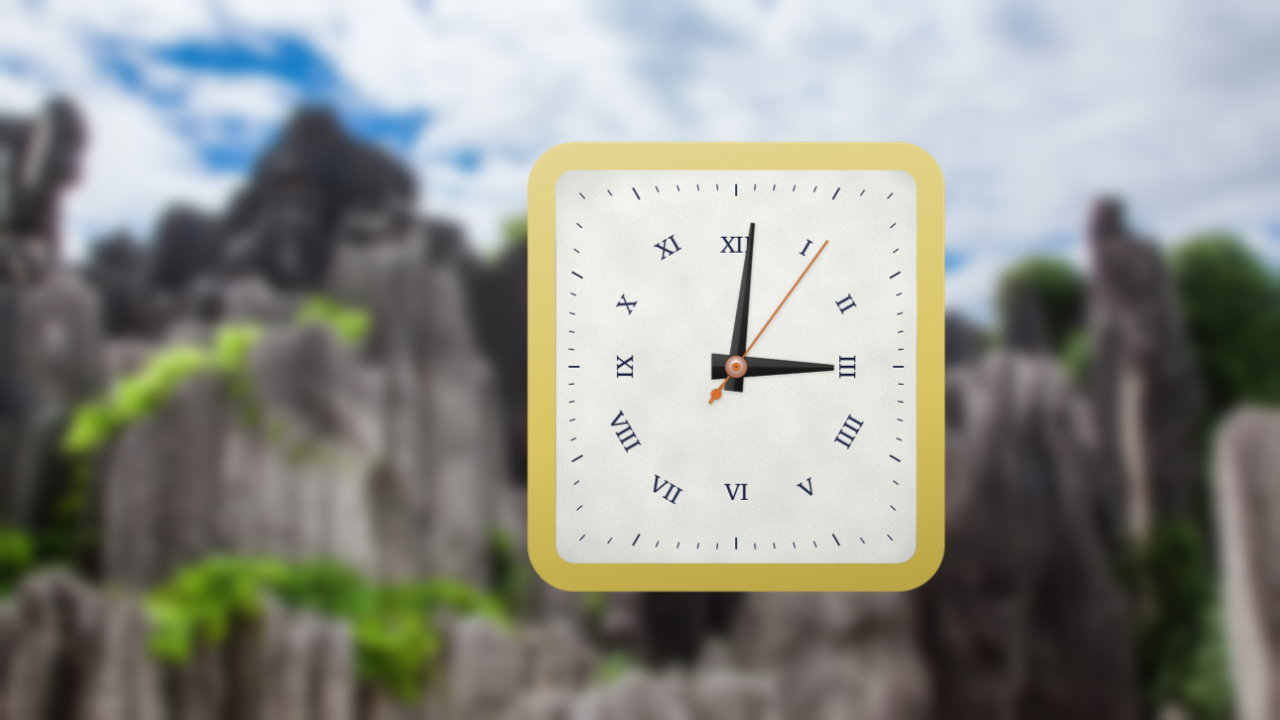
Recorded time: 3.01.06
